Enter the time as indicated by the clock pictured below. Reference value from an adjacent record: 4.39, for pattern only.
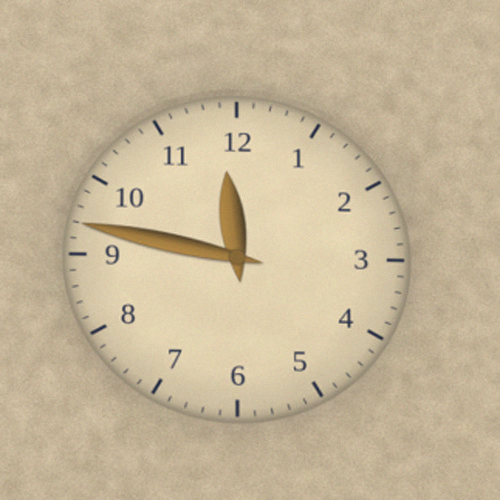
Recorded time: 11.47
